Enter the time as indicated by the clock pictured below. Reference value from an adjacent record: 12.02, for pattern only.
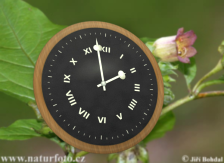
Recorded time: 1.58
